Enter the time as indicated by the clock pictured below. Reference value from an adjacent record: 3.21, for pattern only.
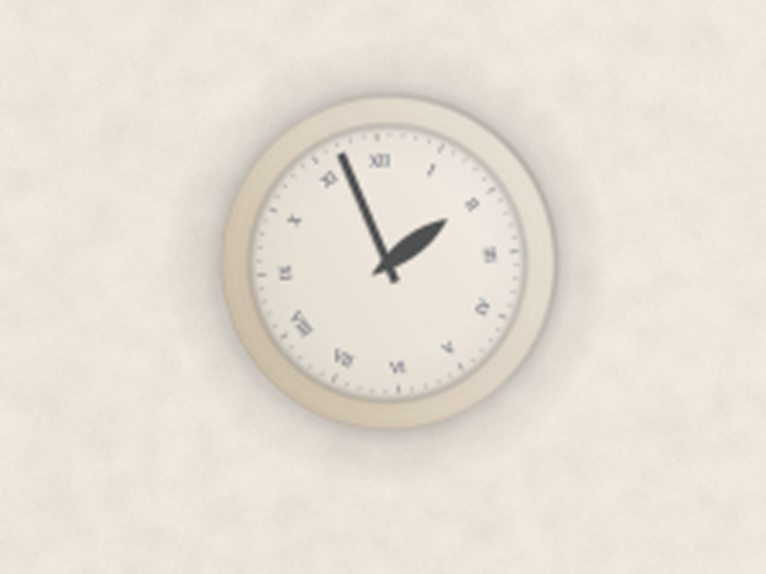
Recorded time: 1.57
